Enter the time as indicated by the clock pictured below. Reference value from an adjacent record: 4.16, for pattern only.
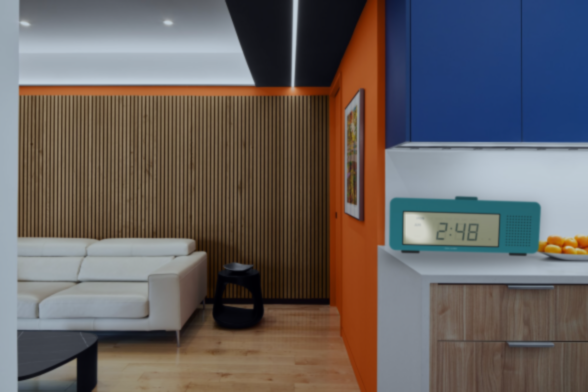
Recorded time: 2.48
